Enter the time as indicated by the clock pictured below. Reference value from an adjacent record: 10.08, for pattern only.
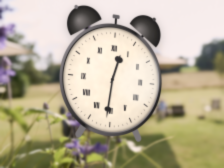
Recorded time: 12.31
